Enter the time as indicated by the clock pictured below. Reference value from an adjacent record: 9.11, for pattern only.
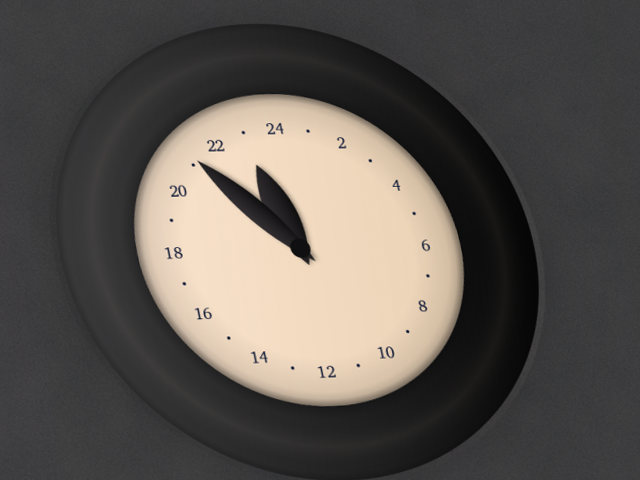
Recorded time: 22.53
